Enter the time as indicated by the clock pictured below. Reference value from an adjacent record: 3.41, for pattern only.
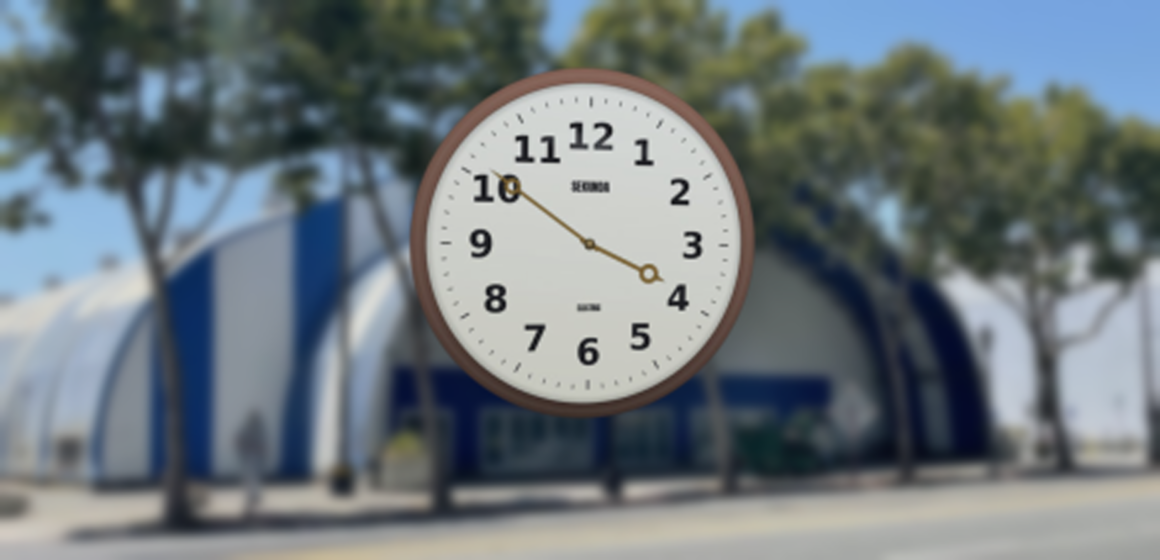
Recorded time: 3.51
